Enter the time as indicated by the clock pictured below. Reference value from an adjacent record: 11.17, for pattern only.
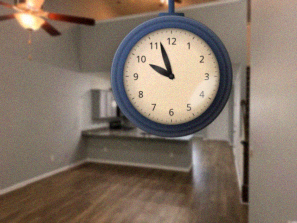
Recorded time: 9.57
